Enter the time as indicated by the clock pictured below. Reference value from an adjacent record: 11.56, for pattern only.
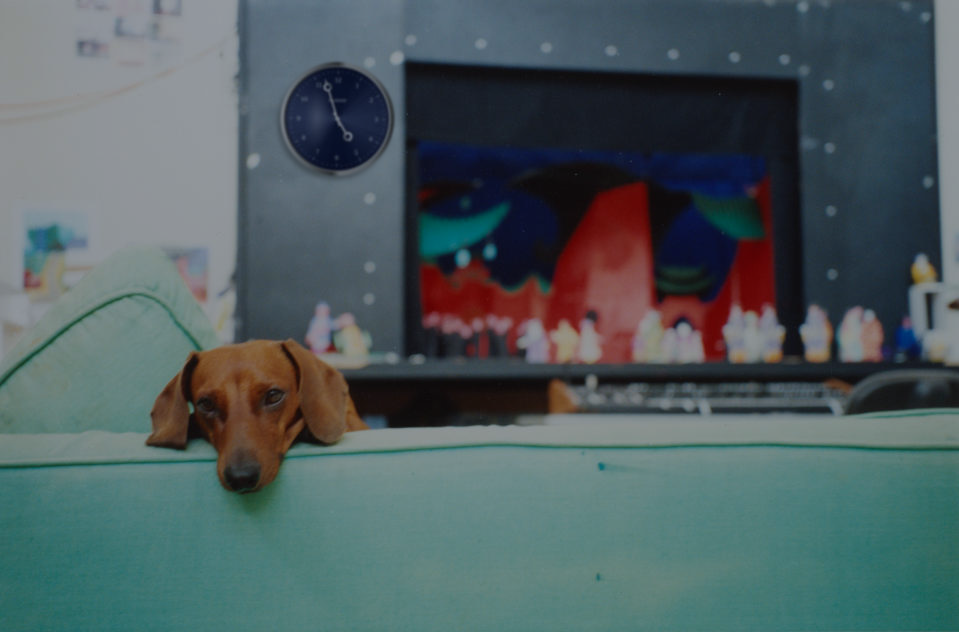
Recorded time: 4.57
